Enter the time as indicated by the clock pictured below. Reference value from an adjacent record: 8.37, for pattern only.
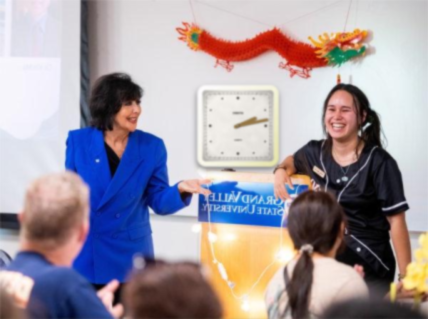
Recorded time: 2.13
